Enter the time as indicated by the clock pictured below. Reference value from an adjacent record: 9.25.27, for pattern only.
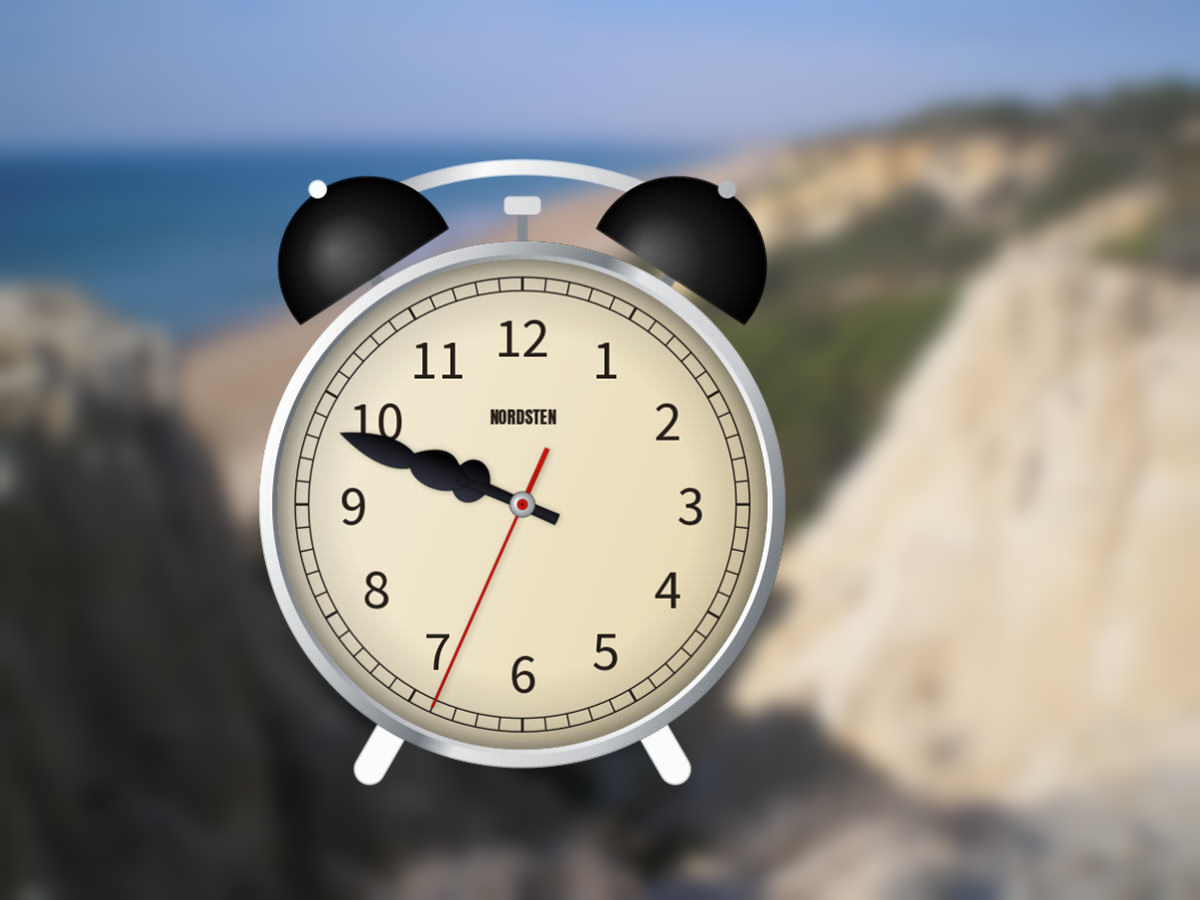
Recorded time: 9.48.34
